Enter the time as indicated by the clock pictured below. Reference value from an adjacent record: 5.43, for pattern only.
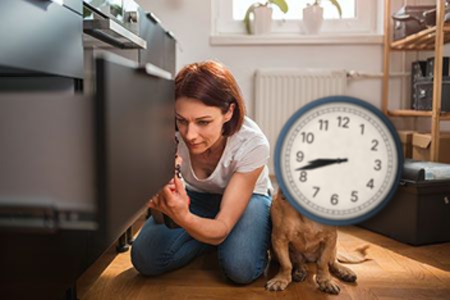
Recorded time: 8.42
